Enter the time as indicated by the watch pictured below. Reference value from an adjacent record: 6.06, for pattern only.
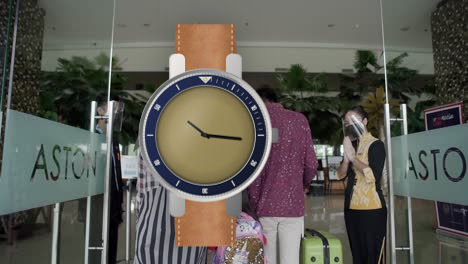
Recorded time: 10.16
